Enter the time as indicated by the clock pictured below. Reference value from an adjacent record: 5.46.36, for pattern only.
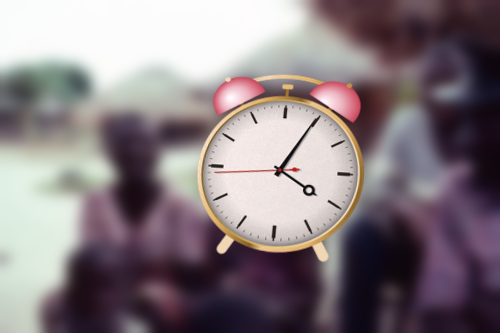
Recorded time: 4.04.44
